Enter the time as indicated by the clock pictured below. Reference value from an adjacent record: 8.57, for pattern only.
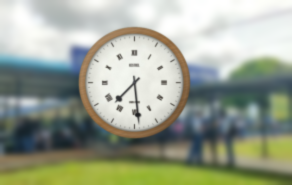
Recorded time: 7.29
